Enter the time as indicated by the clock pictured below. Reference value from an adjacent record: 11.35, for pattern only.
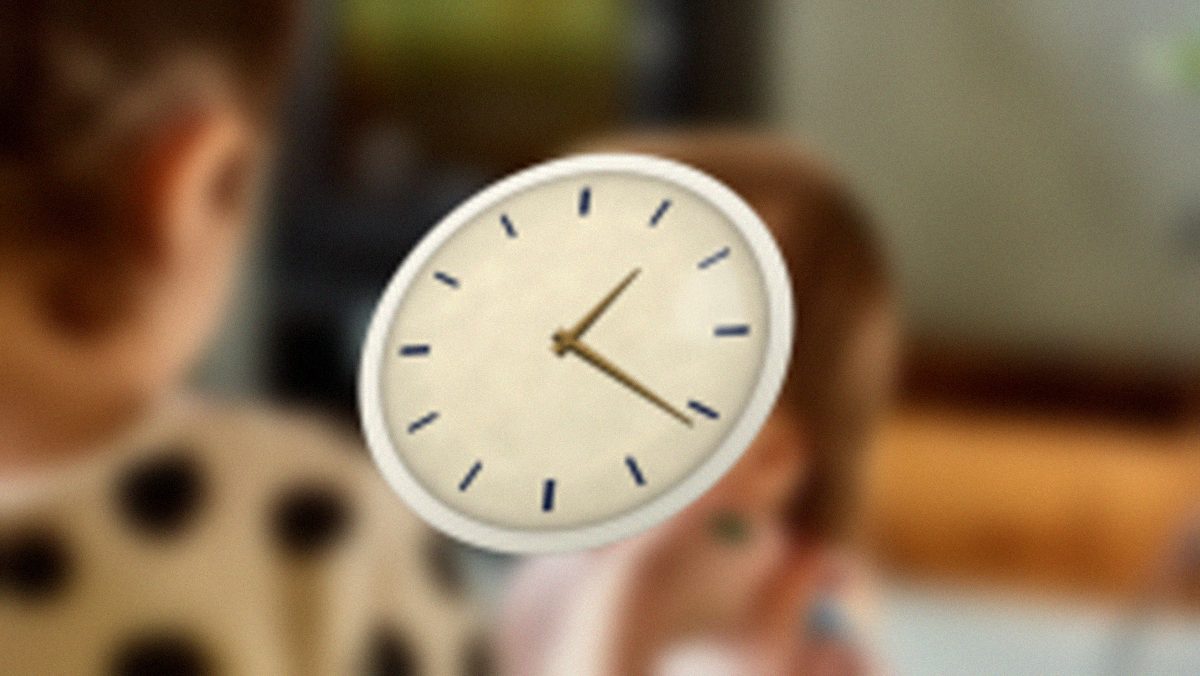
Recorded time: 1.21
